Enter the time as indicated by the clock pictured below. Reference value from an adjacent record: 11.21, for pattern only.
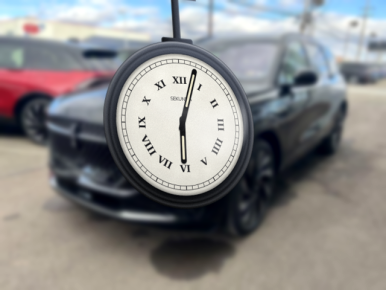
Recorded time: 6.03
